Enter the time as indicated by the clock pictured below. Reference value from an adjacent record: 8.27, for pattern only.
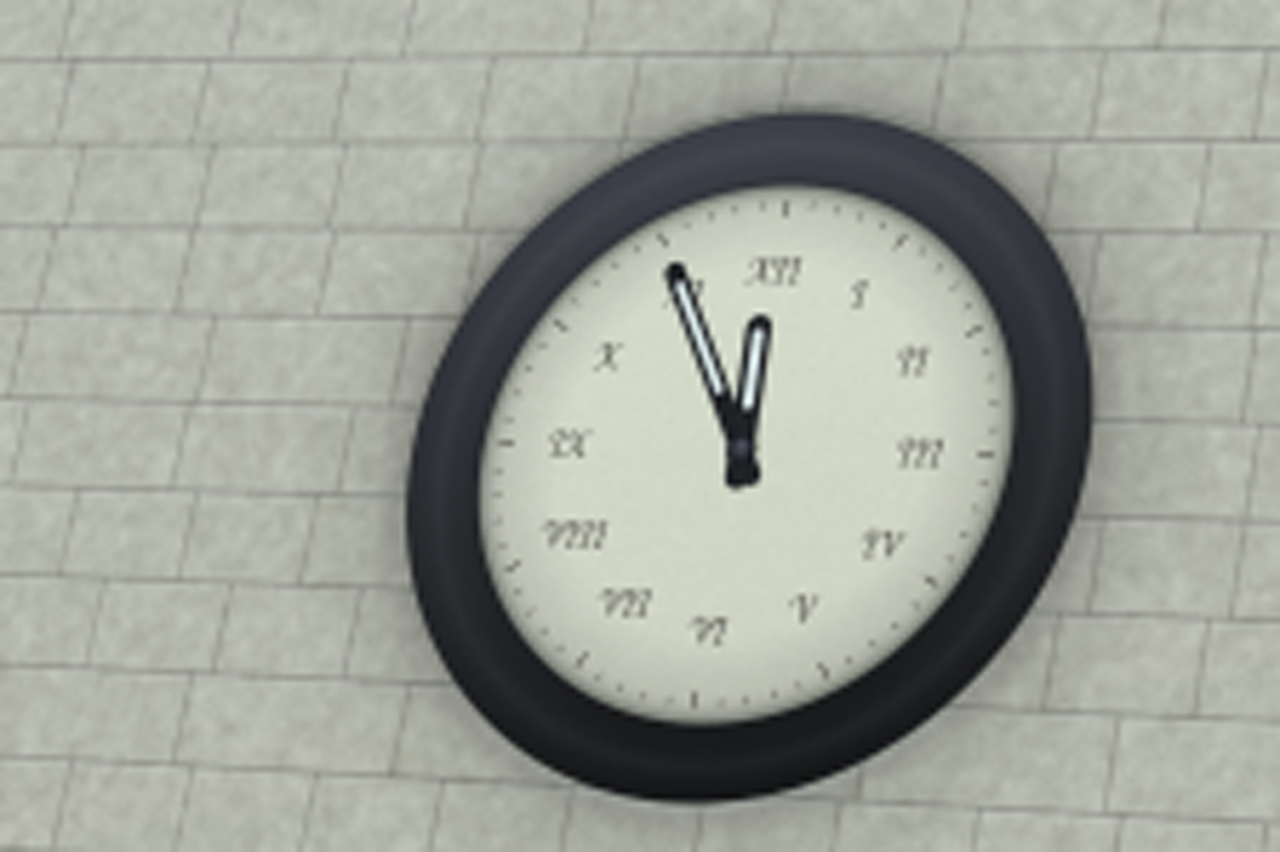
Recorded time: 11.55
